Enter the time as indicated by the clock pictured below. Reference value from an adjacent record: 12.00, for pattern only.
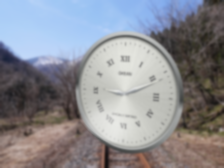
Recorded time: 9.11
